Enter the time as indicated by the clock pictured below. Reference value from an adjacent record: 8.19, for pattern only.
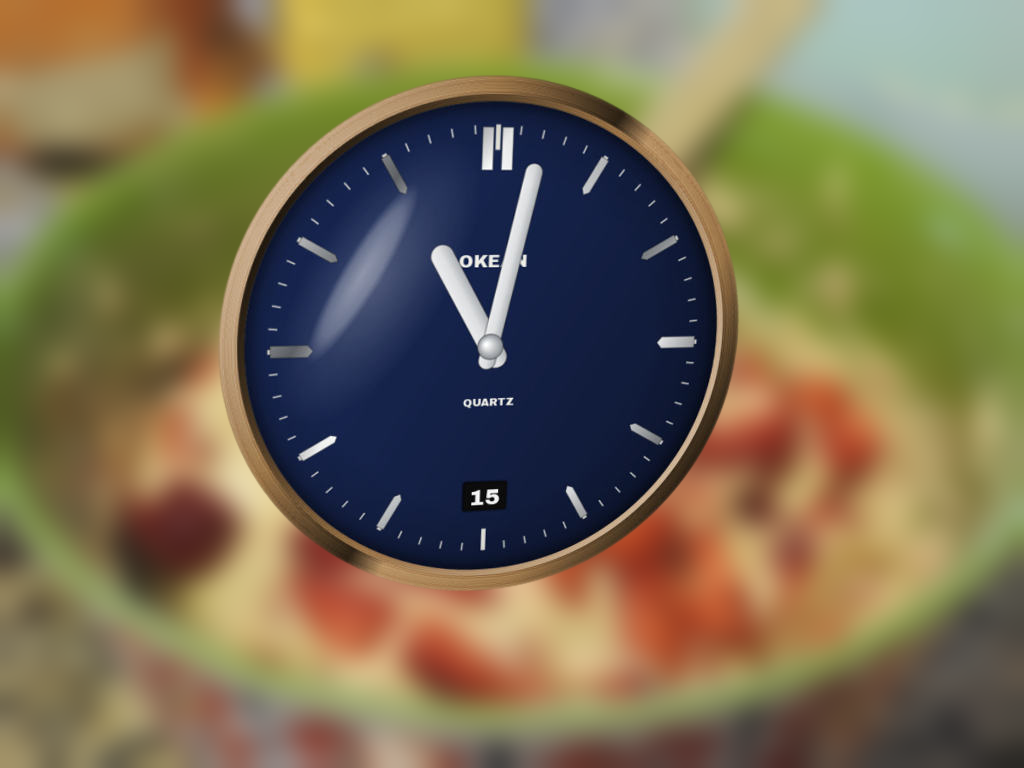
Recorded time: 11.02
